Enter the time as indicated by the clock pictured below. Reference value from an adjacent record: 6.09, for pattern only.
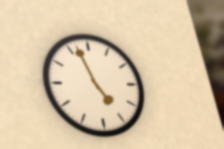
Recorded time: 4.57
